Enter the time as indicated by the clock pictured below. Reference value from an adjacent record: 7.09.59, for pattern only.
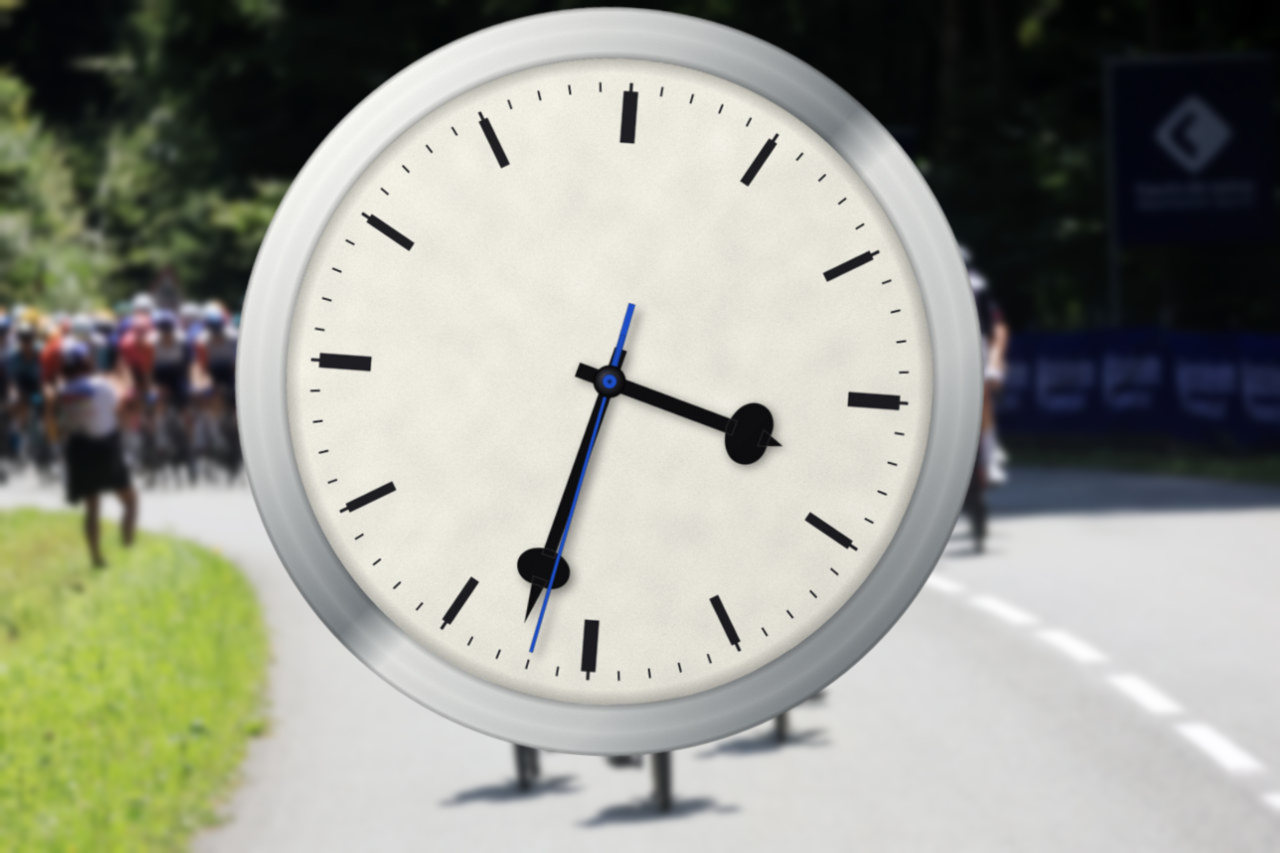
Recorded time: 3.32.32
